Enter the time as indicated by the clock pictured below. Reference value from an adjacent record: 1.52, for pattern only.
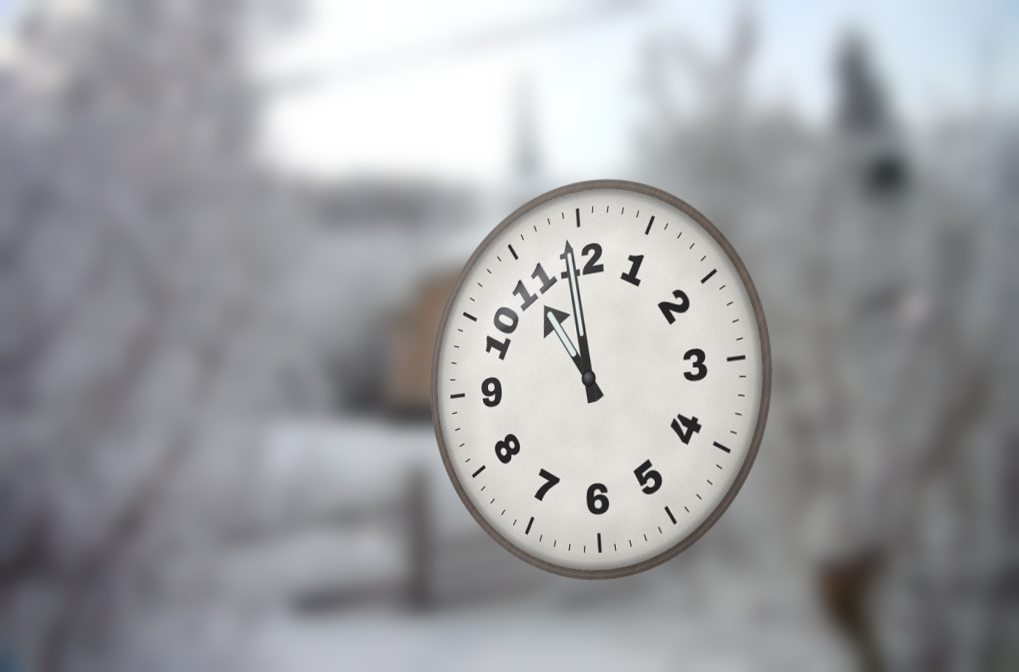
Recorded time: 10.59
